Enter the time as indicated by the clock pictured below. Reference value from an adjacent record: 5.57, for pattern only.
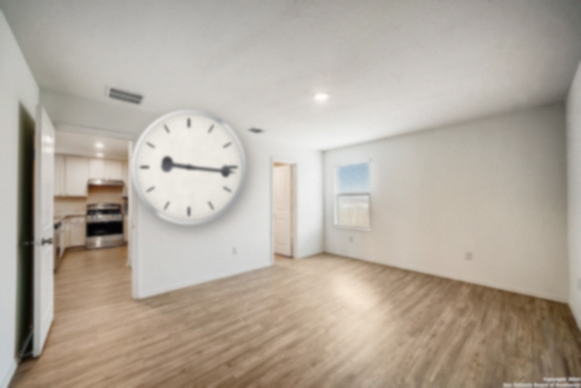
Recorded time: 9.16
